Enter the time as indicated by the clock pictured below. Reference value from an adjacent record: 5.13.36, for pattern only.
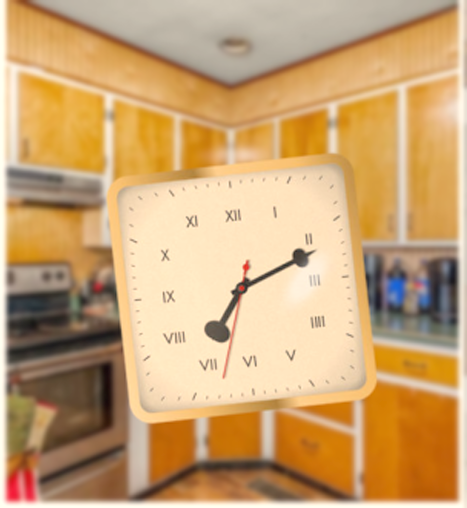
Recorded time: 7.11.33
